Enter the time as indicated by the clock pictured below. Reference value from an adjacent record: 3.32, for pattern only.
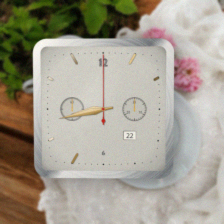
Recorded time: 8.43
